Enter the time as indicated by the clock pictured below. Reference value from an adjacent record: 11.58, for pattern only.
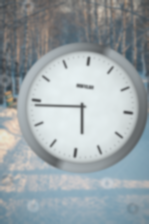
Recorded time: 5.44
